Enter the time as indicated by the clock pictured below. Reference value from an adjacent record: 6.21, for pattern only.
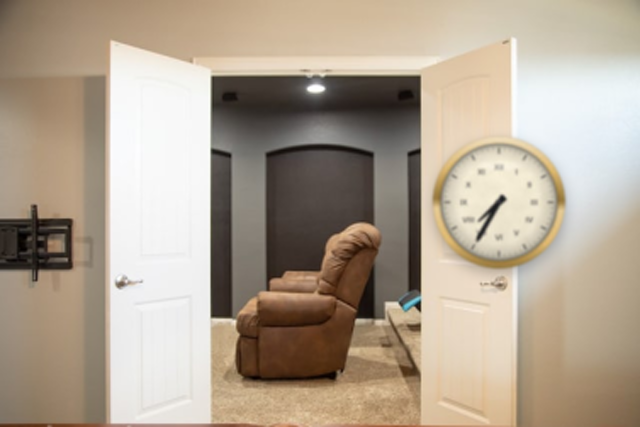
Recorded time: 7.35
